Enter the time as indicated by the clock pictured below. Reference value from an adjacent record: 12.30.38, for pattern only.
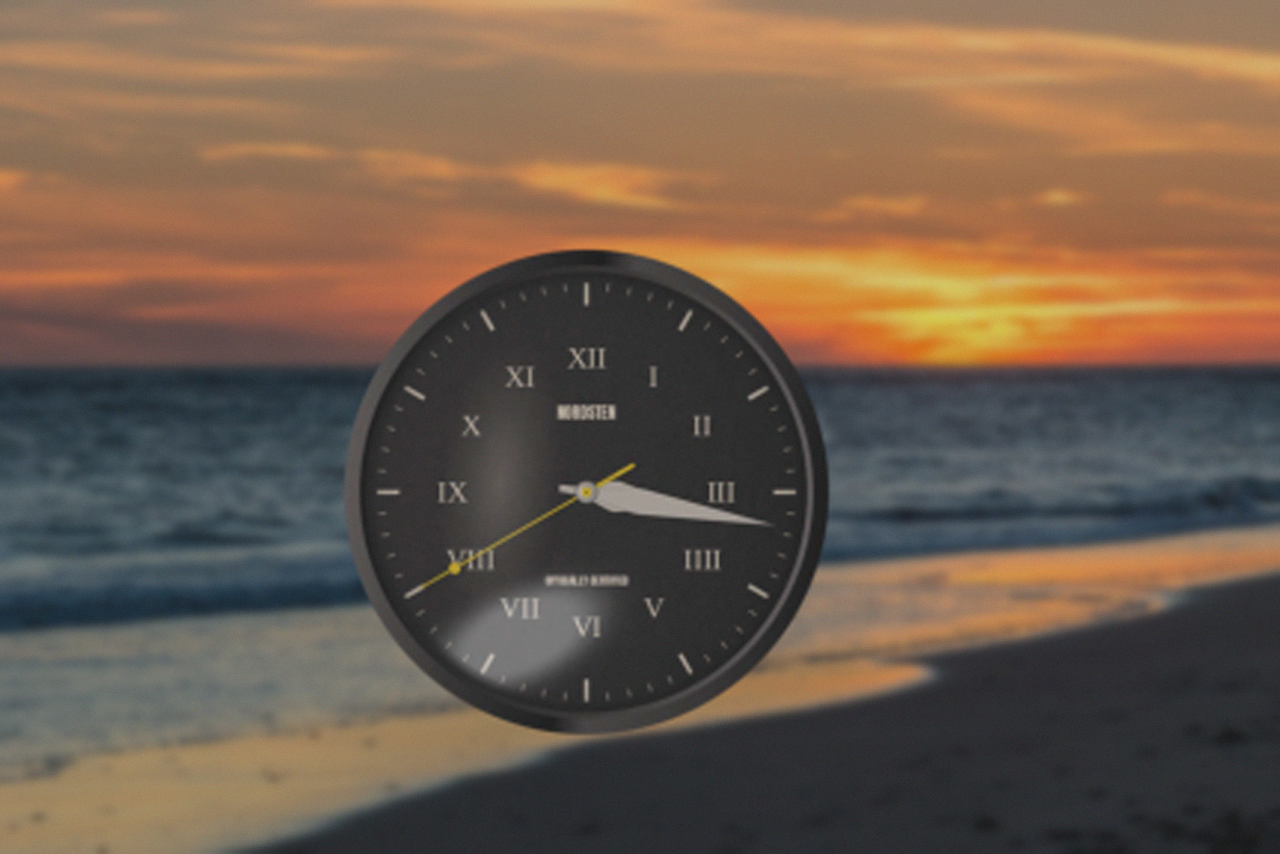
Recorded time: 3.16.40
